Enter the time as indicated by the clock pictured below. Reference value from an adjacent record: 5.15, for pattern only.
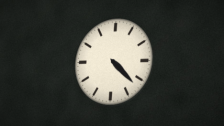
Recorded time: 4.22
